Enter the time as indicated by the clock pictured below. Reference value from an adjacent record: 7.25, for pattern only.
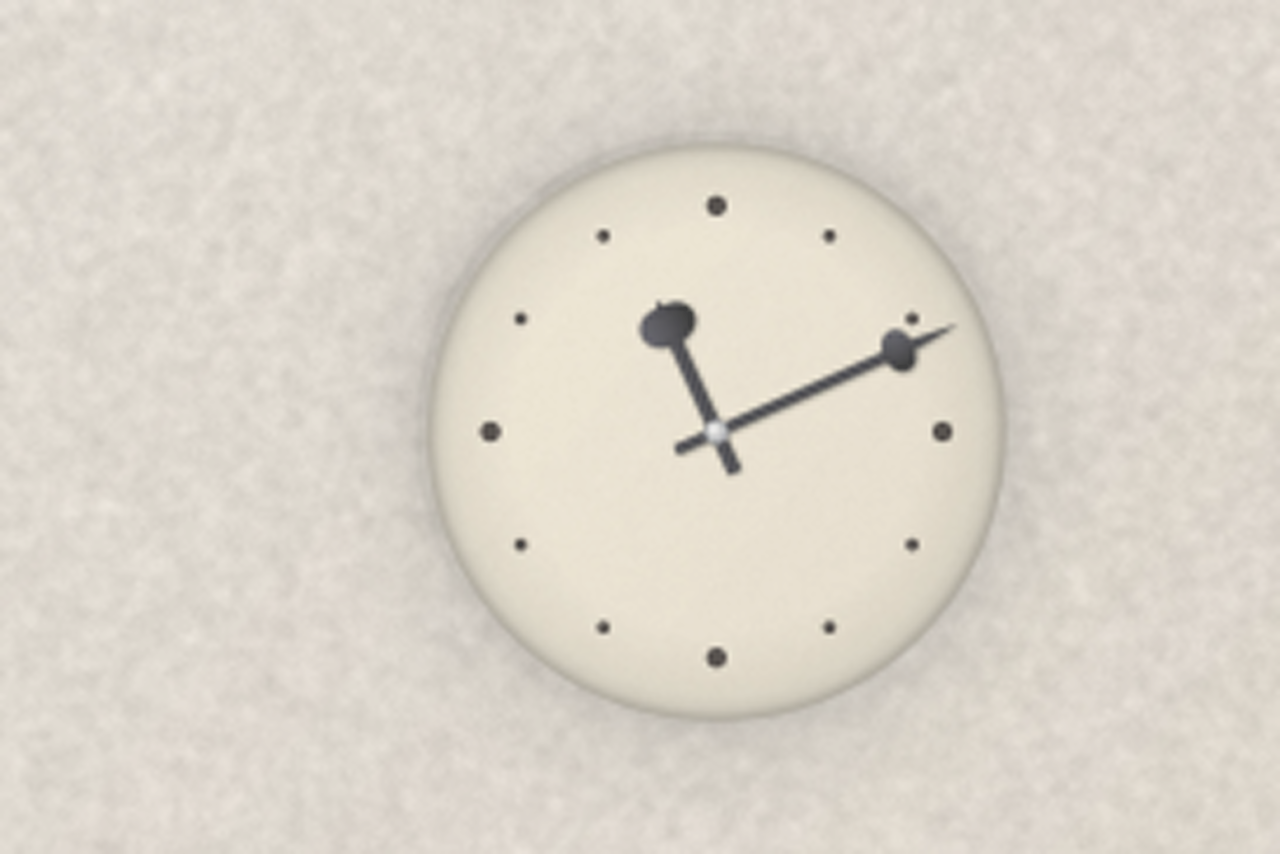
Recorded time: 11.11
